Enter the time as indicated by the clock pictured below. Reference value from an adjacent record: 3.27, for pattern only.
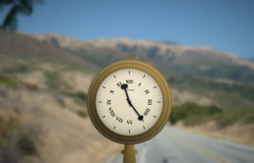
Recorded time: 11.24
